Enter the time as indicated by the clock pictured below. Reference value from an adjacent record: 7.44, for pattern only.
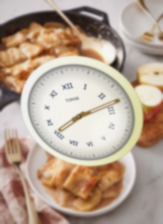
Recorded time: 8.13
